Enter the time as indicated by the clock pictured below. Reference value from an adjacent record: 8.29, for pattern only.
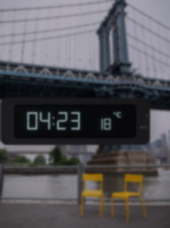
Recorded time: 4.23
